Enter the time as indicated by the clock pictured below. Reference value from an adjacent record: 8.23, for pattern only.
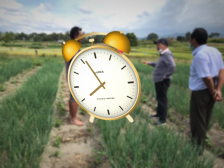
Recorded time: 7.56
